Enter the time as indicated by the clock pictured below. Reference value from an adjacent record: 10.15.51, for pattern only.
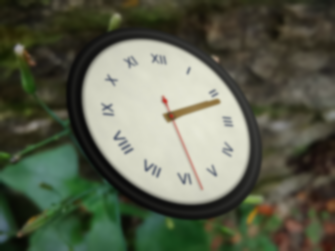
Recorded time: 2.11.28
